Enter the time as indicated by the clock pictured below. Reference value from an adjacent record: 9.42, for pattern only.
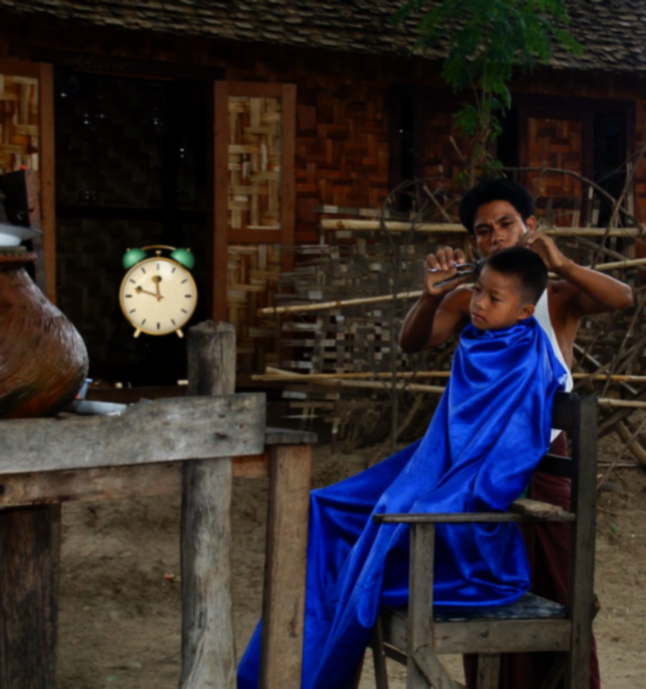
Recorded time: 11.48
